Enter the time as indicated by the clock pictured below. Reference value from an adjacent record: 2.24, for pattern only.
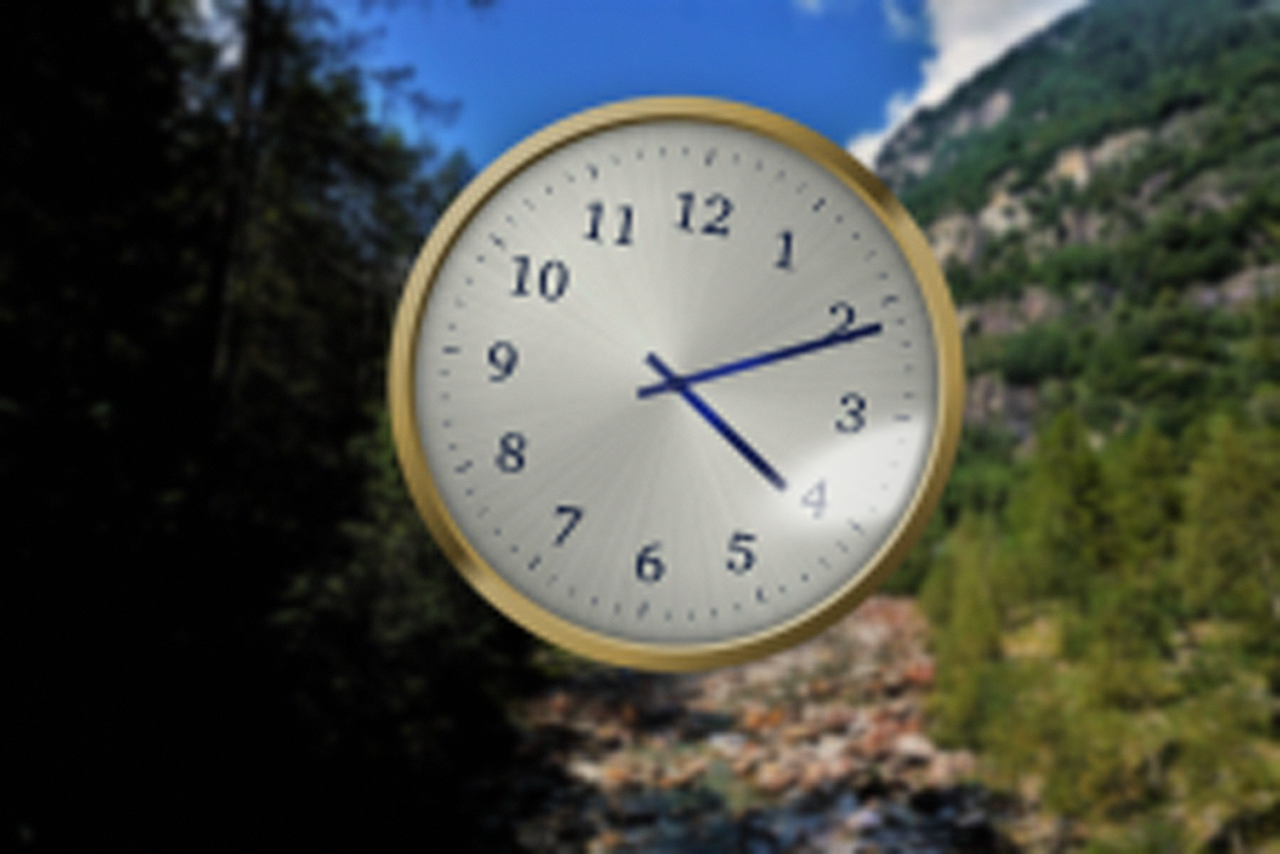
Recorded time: 4.11
